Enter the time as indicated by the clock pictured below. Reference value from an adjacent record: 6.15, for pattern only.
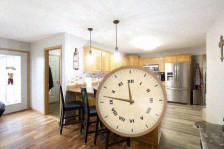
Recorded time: 11.47
